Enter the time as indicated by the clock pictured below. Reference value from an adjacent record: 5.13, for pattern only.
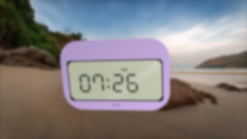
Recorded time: 7.26
